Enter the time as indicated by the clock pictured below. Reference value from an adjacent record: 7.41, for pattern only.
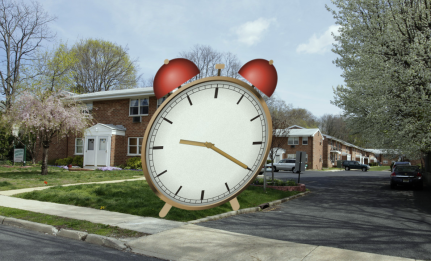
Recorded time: 9.20
